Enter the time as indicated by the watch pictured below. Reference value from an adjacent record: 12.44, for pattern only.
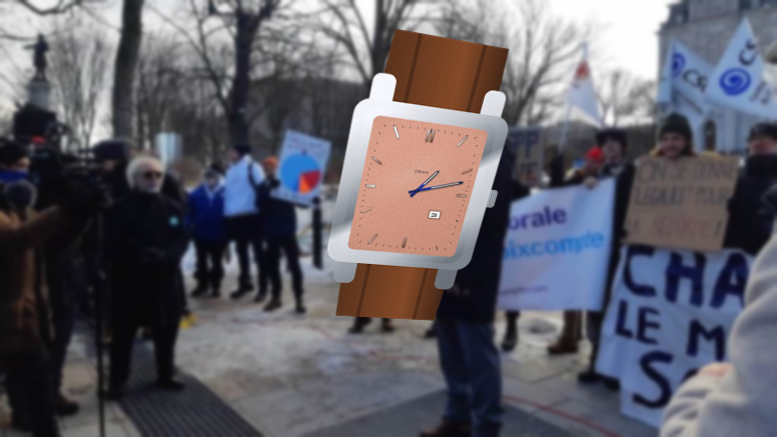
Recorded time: 1.12
